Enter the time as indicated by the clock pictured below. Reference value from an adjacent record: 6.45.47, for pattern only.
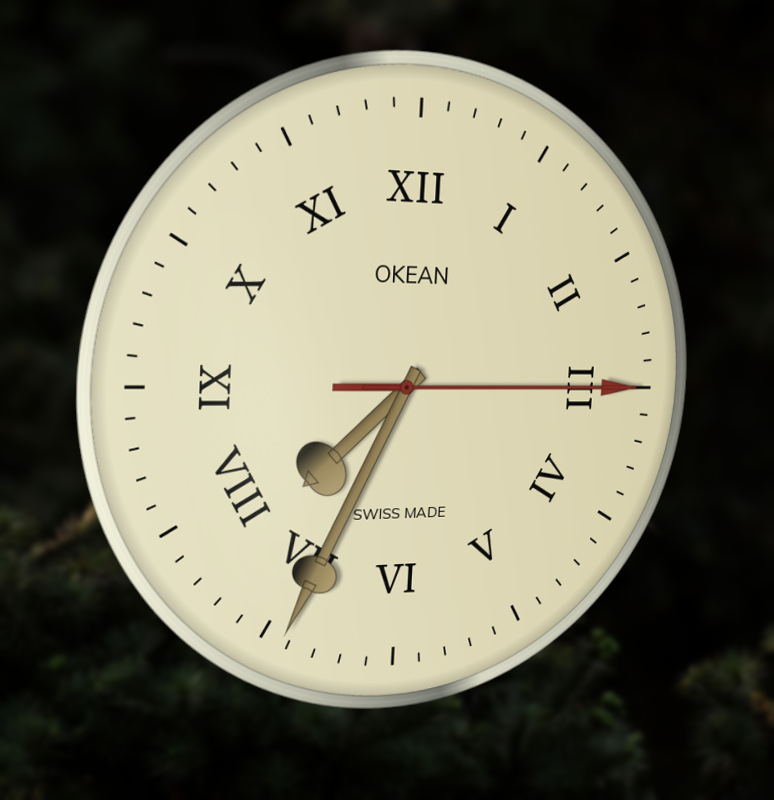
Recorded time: 7.34.15
